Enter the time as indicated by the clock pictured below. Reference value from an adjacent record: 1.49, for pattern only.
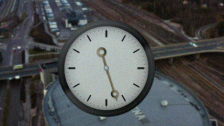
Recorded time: 11.27
